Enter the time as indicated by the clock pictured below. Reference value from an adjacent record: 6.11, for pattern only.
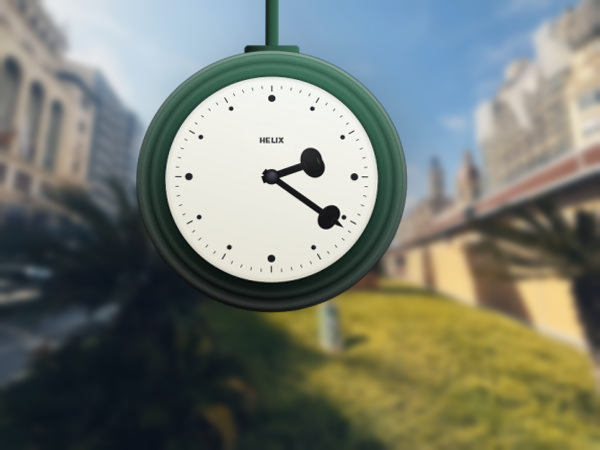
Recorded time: 2.21
